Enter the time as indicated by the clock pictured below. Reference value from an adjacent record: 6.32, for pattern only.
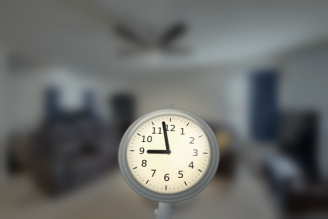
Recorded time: 8.58
